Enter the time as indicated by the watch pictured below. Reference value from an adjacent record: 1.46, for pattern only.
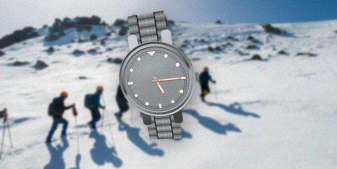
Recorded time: 5.15
